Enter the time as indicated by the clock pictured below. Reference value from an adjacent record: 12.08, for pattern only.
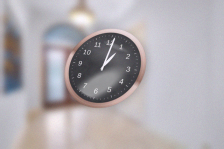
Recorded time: 1.01
